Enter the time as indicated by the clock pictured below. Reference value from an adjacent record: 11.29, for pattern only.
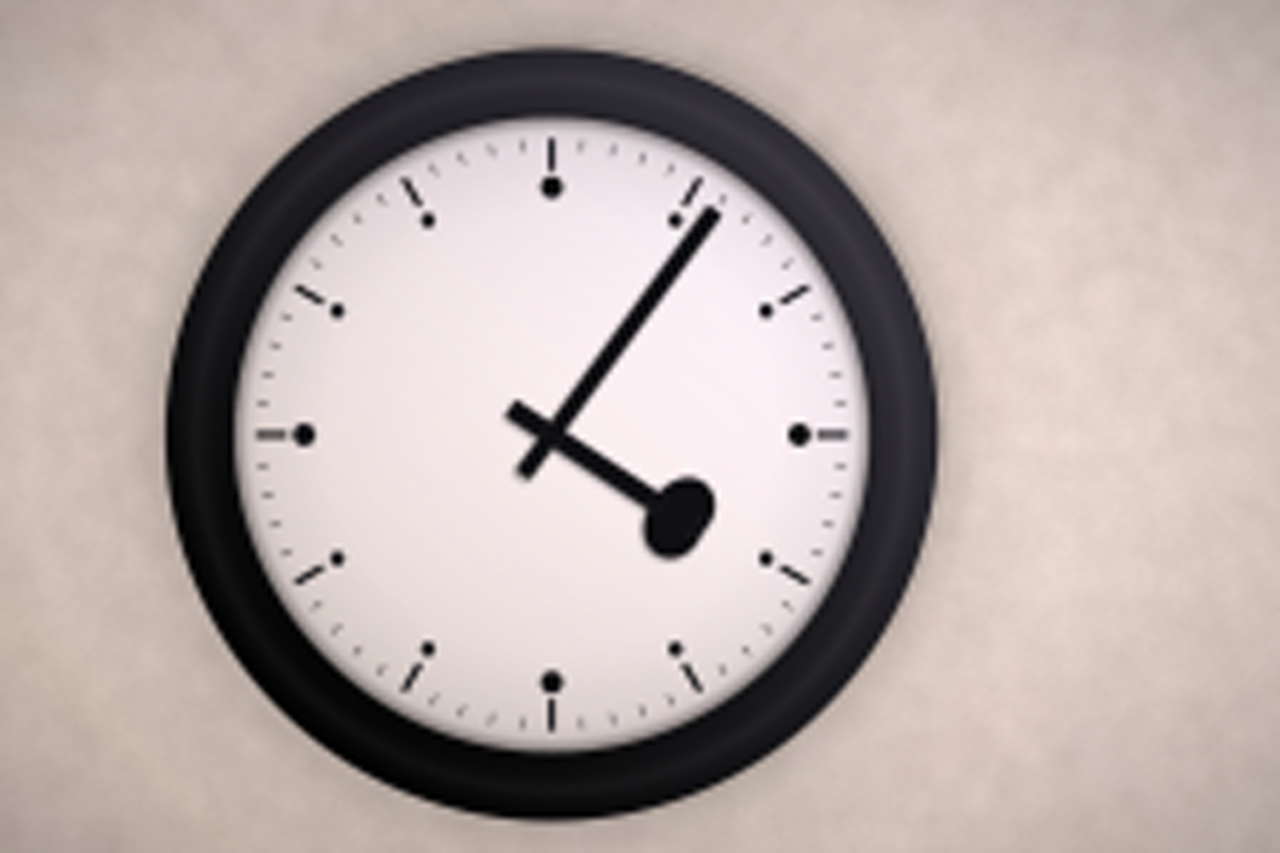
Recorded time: 4.06
